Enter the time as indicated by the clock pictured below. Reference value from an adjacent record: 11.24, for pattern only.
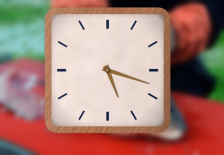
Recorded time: 5.18
